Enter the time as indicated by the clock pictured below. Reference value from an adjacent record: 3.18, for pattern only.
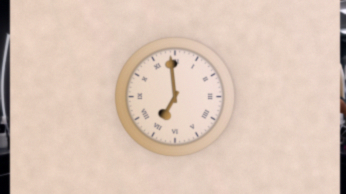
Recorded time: 6.59
